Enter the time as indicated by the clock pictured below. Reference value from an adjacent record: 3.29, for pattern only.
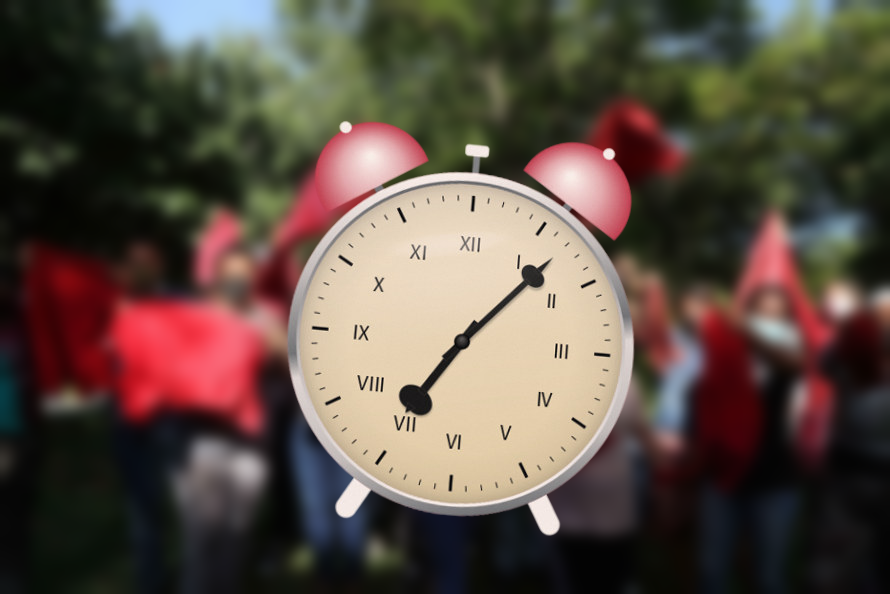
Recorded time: 7.07
